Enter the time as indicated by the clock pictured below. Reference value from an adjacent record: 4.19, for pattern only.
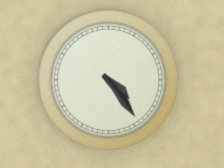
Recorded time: 4.24
